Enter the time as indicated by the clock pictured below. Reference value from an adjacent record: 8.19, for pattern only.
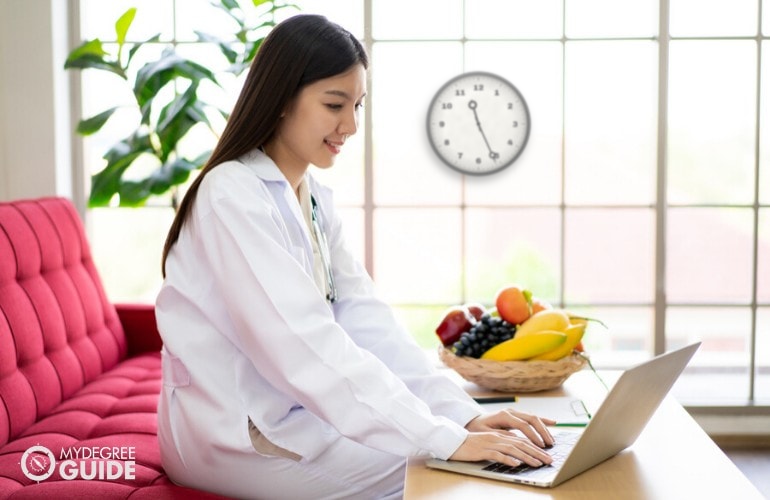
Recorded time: 11.26
